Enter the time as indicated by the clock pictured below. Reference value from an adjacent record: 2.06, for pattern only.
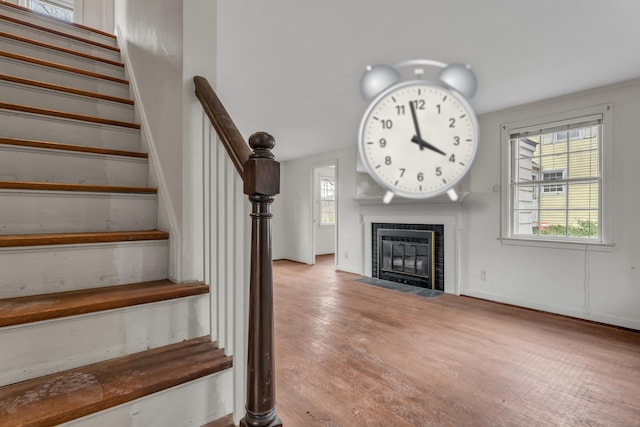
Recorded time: 3.58
